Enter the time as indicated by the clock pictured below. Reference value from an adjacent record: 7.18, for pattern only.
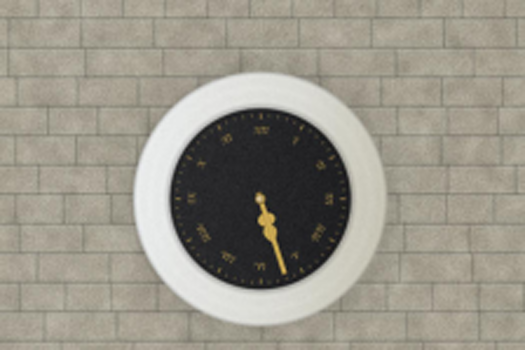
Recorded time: 5.27
